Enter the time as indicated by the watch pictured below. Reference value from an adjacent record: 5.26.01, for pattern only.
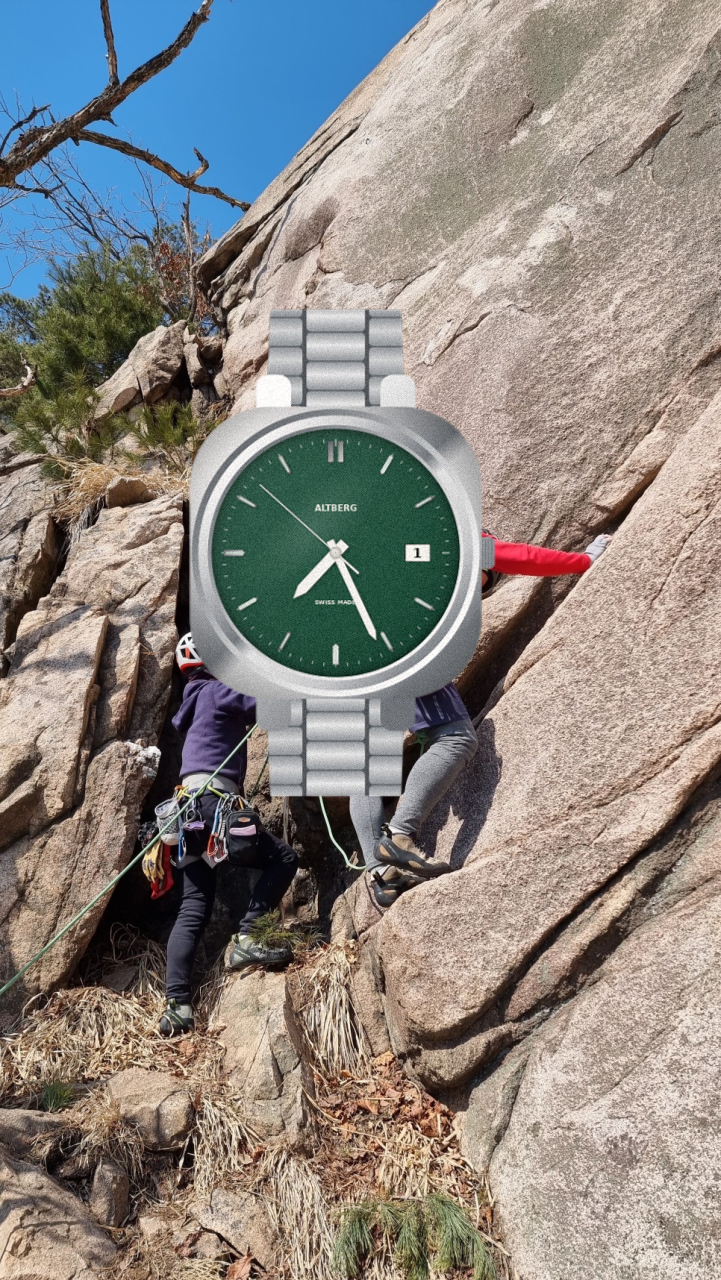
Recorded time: 7.25.52
